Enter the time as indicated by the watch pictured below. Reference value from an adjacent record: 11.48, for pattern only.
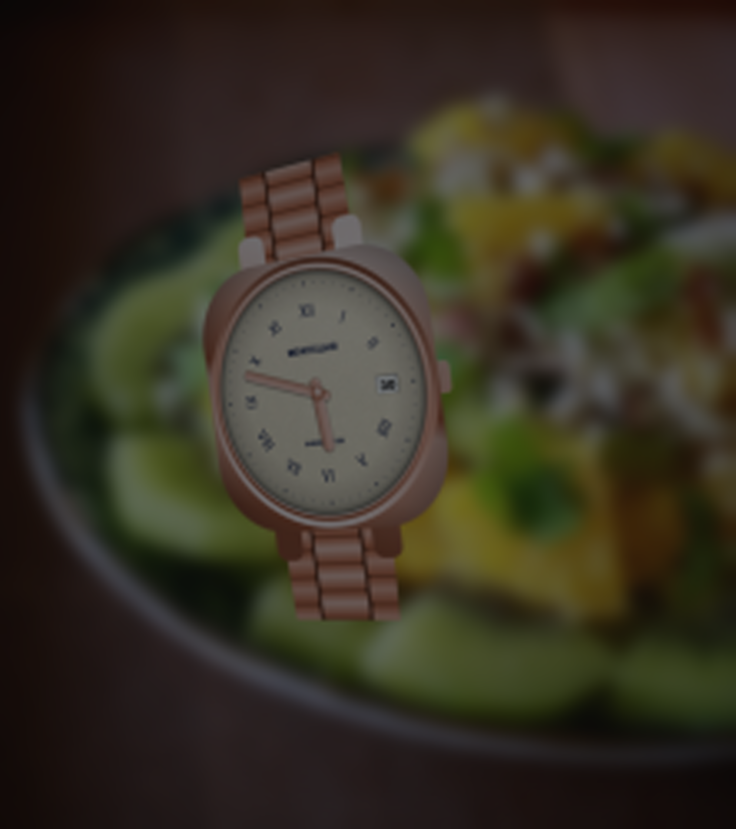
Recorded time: 5.48
